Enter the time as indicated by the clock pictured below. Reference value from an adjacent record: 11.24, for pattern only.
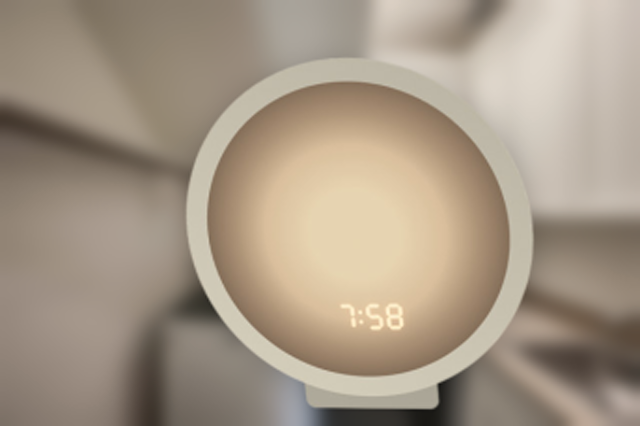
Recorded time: 7.58
